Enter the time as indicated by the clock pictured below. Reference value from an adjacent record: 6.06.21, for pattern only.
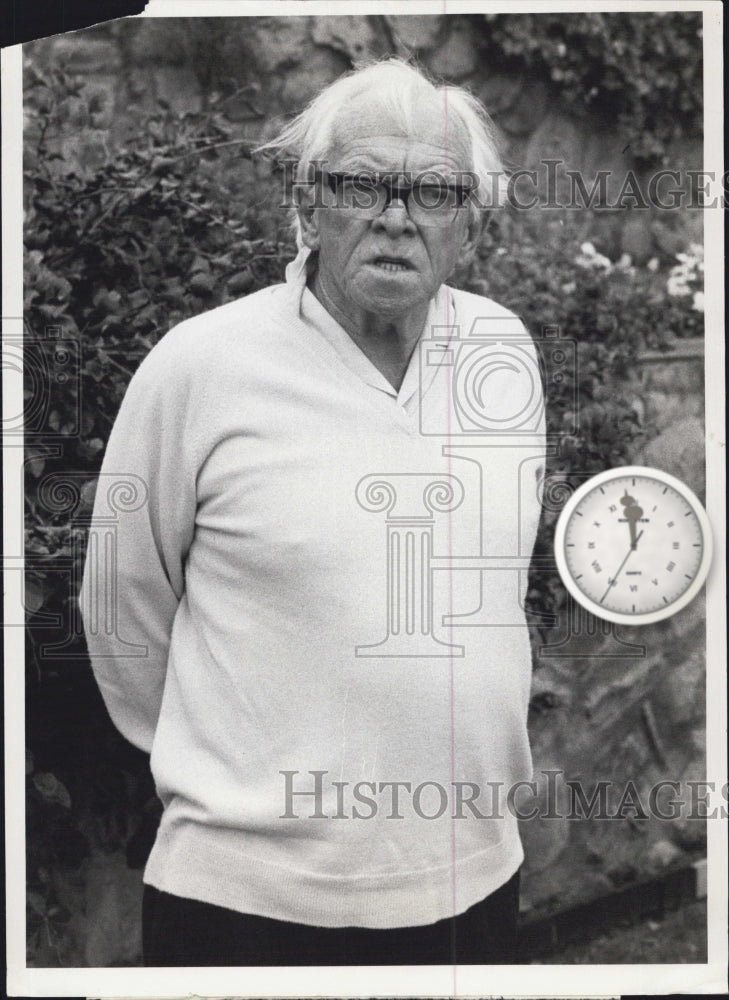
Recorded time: 11.58.35
